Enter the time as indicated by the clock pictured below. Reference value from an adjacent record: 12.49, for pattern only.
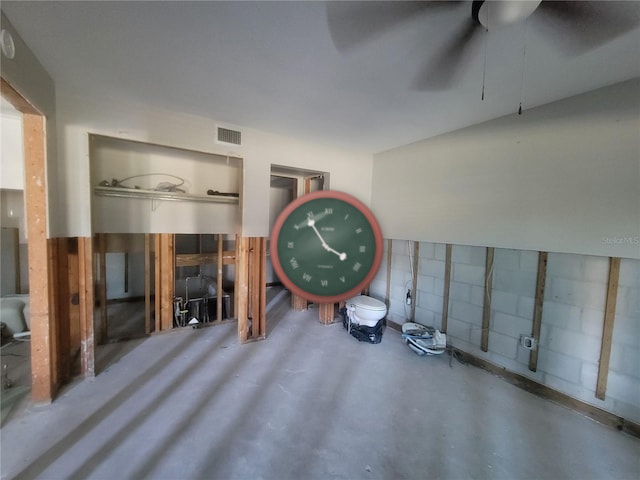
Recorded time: 3.54
